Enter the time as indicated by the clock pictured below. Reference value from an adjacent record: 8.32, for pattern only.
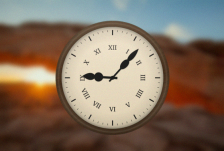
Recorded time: 9.07
